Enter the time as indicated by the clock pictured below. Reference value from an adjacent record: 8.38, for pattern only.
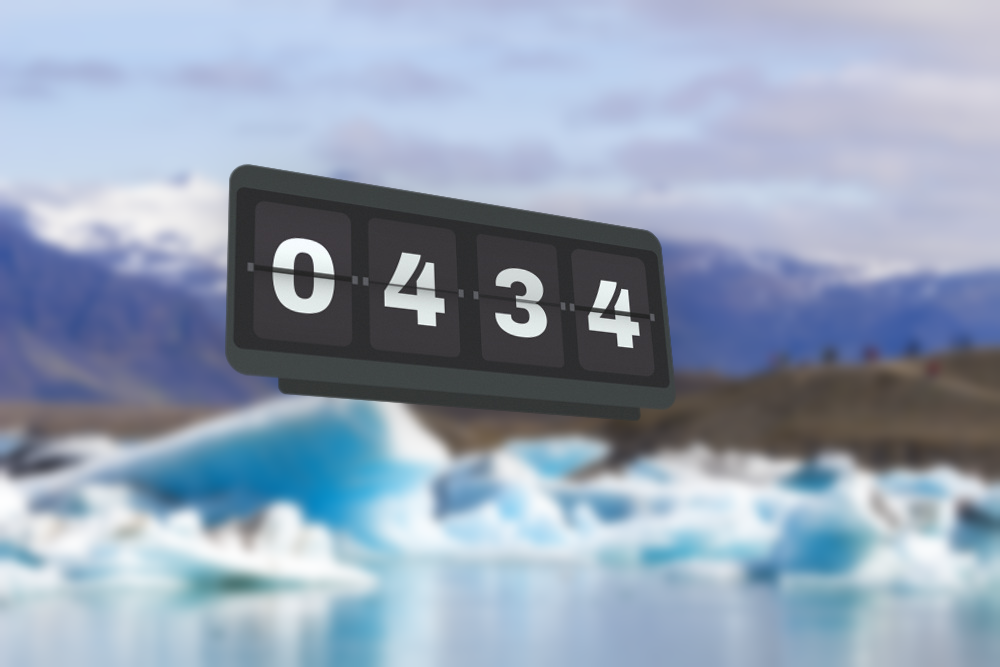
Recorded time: 4.34
